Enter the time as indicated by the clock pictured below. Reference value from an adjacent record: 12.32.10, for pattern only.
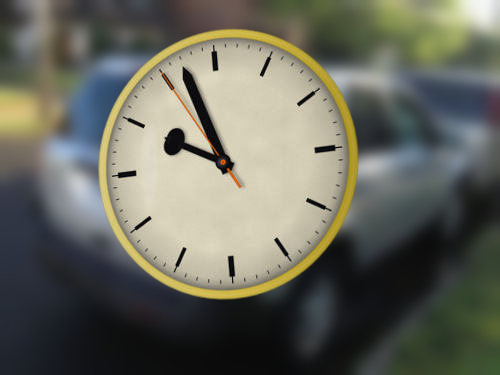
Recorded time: 9.56.55
